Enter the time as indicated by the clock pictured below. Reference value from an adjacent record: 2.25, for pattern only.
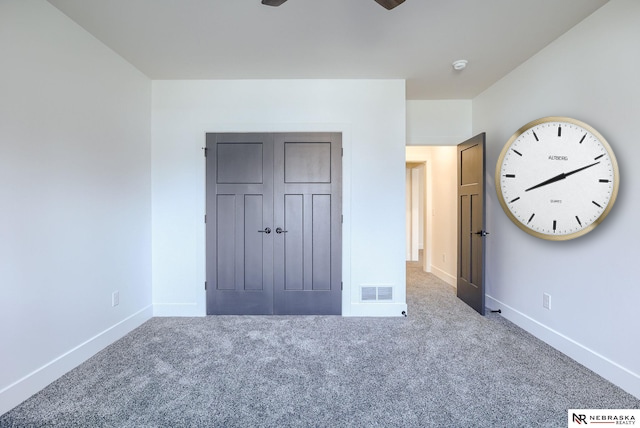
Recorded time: 8.11
